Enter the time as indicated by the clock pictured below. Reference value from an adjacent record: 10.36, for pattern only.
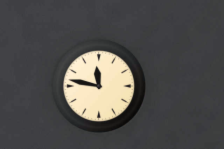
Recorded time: 11.47
